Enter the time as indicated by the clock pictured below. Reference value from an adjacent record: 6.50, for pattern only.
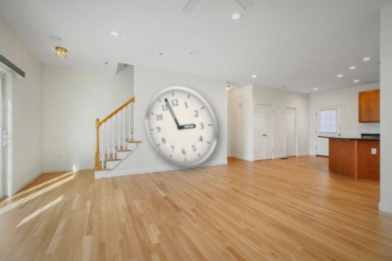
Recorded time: 2.57
